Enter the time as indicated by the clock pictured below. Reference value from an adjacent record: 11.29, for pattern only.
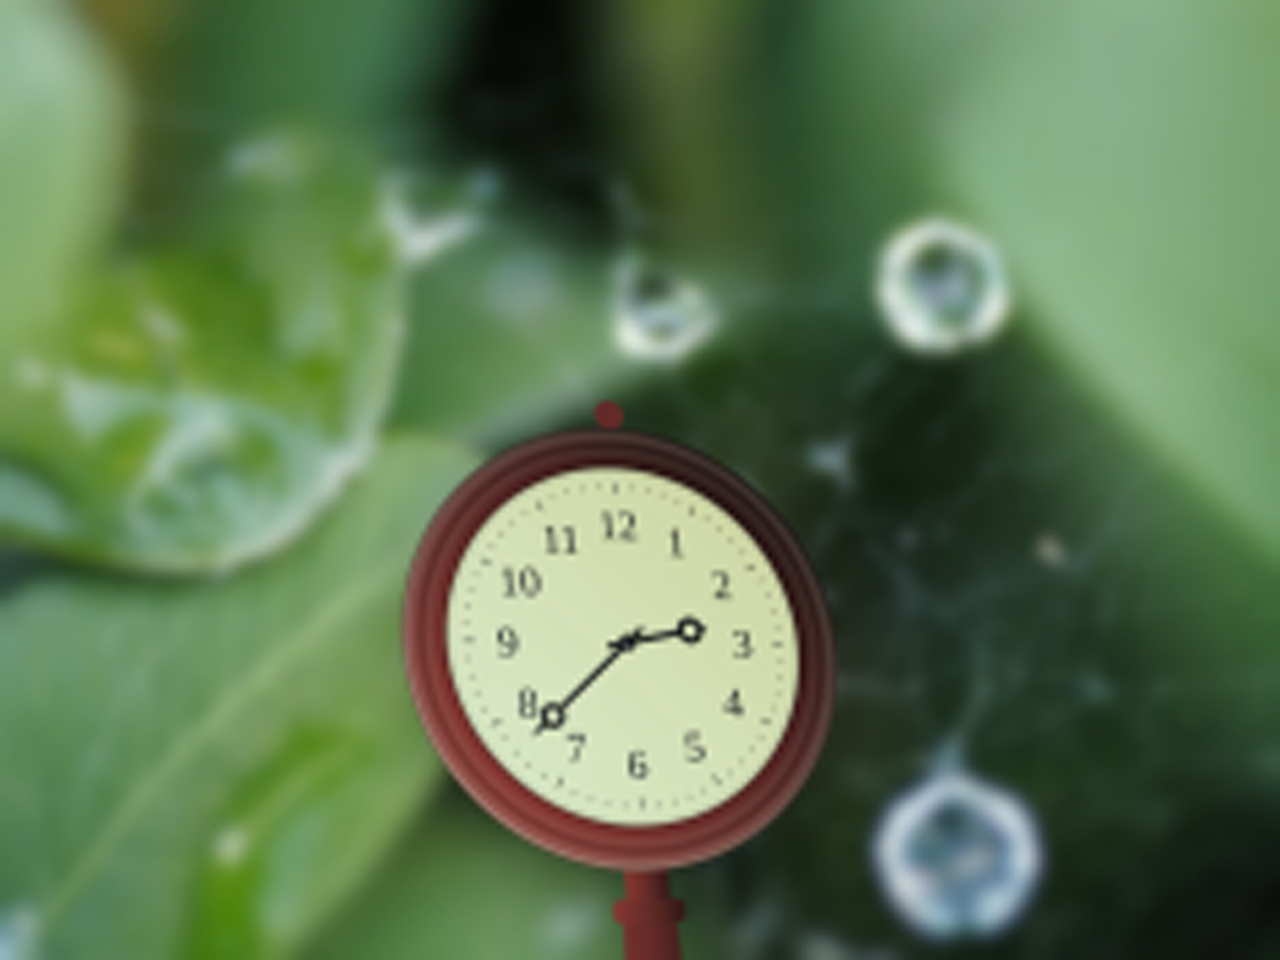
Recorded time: 2.38
